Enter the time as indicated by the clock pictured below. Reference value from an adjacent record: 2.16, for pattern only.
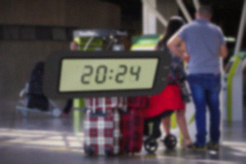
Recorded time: 20.24
